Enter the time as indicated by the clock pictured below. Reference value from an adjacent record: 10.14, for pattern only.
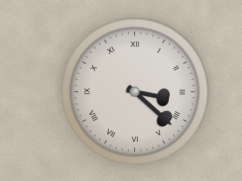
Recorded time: 3.22
